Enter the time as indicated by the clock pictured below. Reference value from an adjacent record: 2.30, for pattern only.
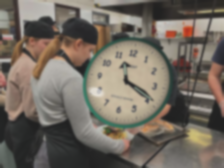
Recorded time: 11.19
